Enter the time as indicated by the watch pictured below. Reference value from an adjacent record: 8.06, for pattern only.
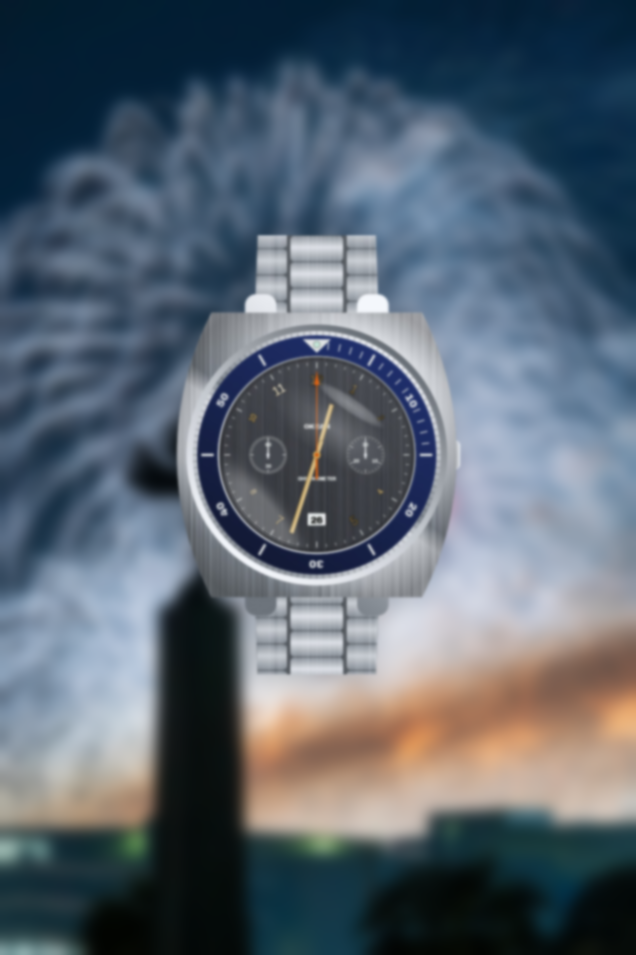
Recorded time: 12.33
